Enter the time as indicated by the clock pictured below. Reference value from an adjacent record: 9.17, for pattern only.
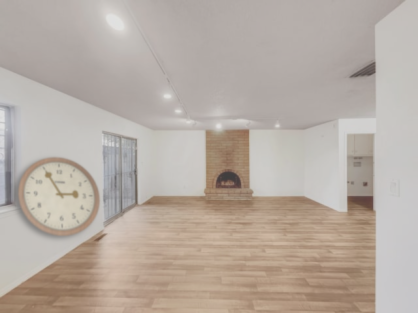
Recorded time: 2.55
